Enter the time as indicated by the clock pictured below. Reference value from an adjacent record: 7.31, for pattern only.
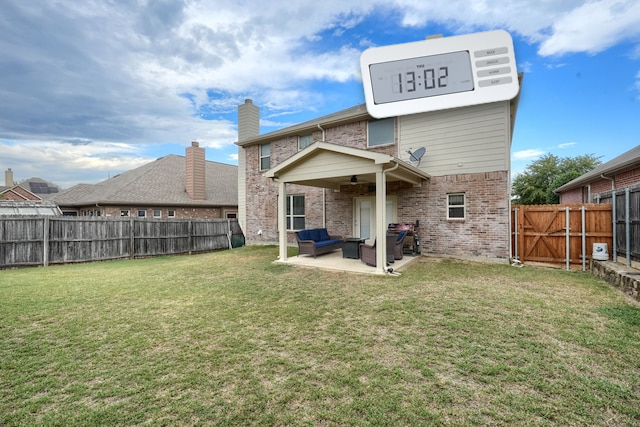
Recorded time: 13.02
